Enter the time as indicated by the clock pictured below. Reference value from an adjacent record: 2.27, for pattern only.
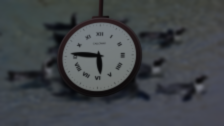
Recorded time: 5.46
